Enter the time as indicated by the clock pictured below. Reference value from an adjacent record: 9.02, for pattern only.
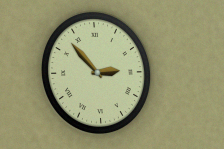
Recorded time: 2.53
